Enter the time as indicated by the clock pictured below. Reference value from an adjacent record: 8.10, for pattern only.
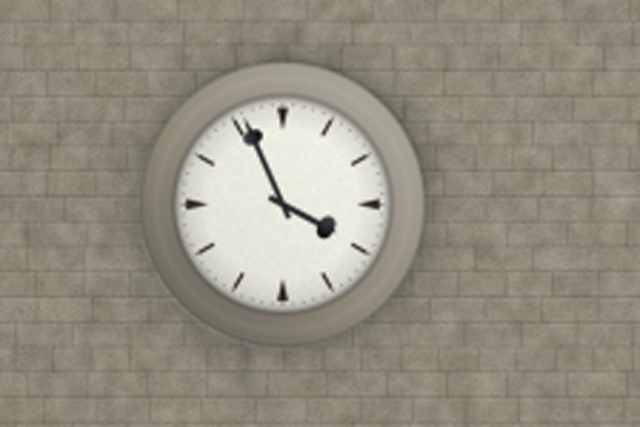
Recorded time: 3.56
